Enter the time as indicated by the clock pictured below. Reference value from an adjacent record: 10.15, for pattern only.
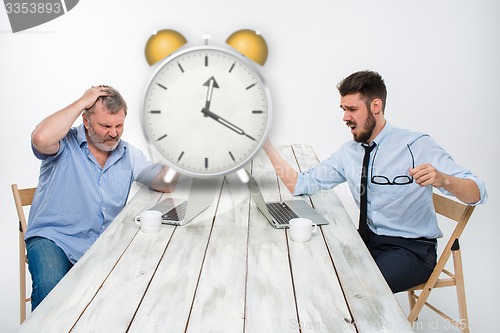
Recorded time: 12.20
